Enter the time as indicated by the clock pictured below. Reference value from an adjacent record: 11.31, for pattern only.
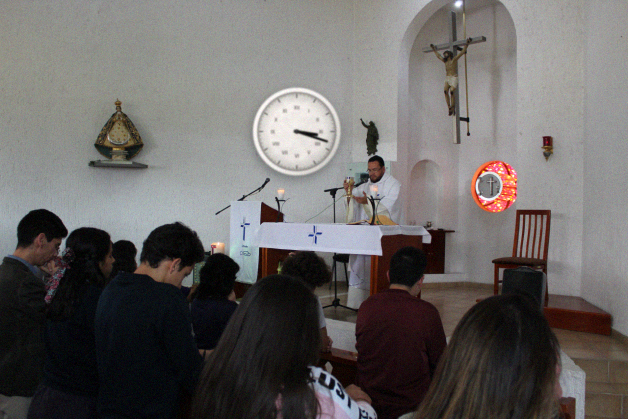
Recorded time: 3.18
